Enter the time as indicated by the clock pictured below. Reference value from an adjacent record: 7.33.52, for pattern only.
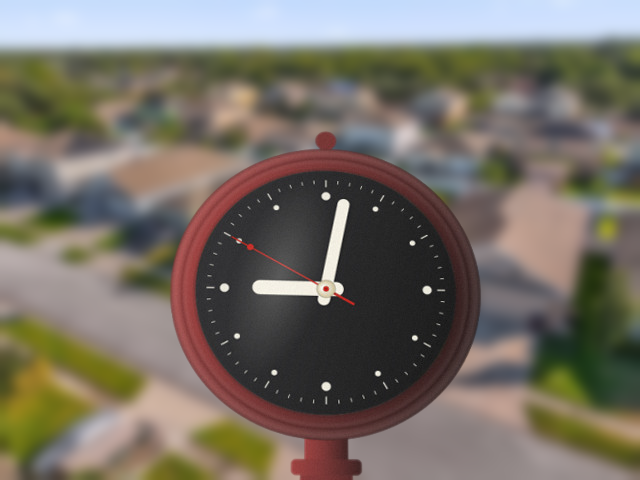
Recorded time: 9.01.50
